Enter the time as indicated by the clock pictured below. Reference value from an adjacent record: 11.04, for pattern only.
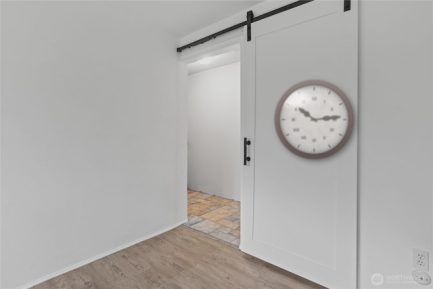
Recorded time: 10.14
